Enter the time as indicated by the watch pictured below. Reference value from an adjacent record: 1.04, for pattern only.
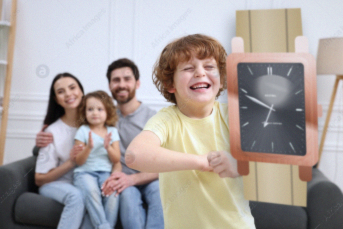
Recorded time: 6.49
